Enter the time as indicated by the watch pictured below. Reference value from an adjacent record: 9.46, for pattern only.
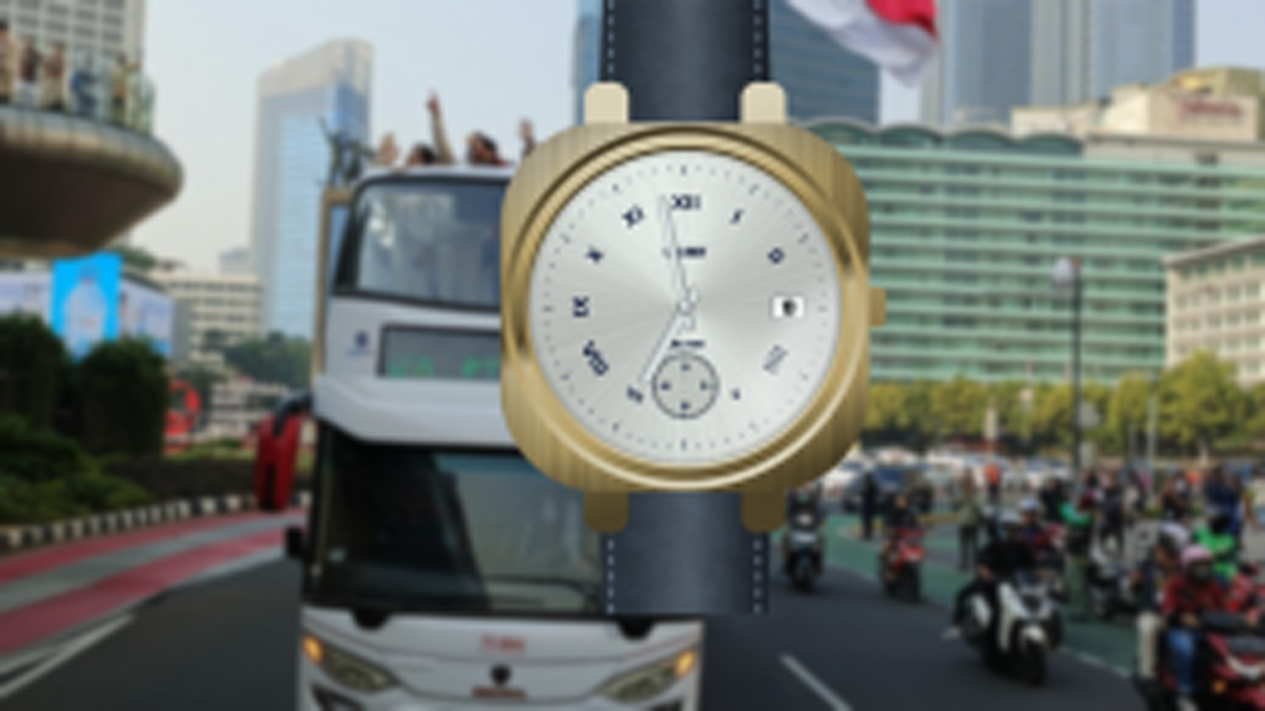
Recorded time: 6.58
